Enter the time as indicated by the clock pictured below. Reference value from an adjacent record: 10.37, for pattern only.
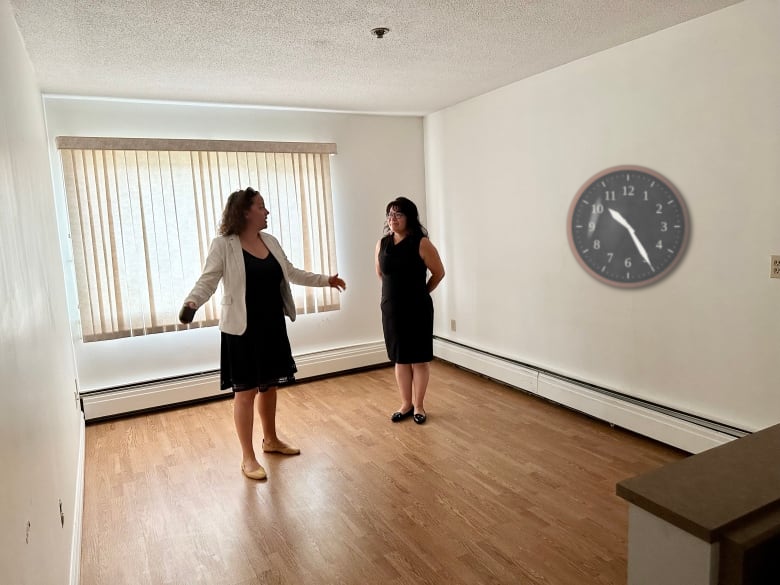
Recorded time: 10.25
